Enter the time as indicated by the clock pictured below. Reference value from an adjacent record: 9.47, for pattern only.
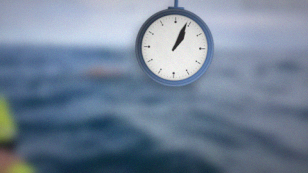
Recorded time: 1.04
